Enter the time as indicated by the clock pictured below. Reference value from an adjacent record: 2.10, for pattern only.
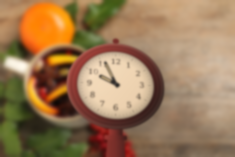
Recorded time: 9.56
